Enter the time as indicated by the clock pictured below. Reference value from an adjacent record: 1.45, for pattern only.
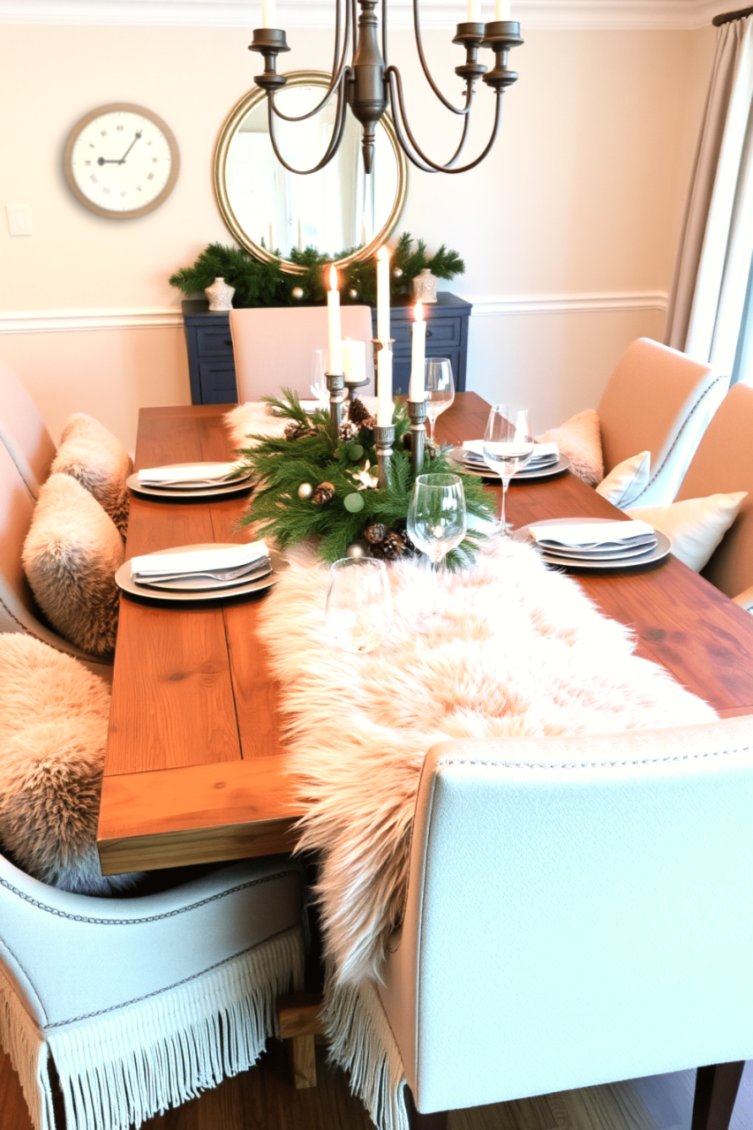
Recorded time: 9.06
